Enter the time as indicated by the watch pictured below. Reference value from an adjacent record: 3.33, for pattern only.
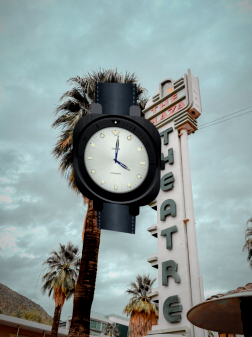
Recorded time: 4.01
